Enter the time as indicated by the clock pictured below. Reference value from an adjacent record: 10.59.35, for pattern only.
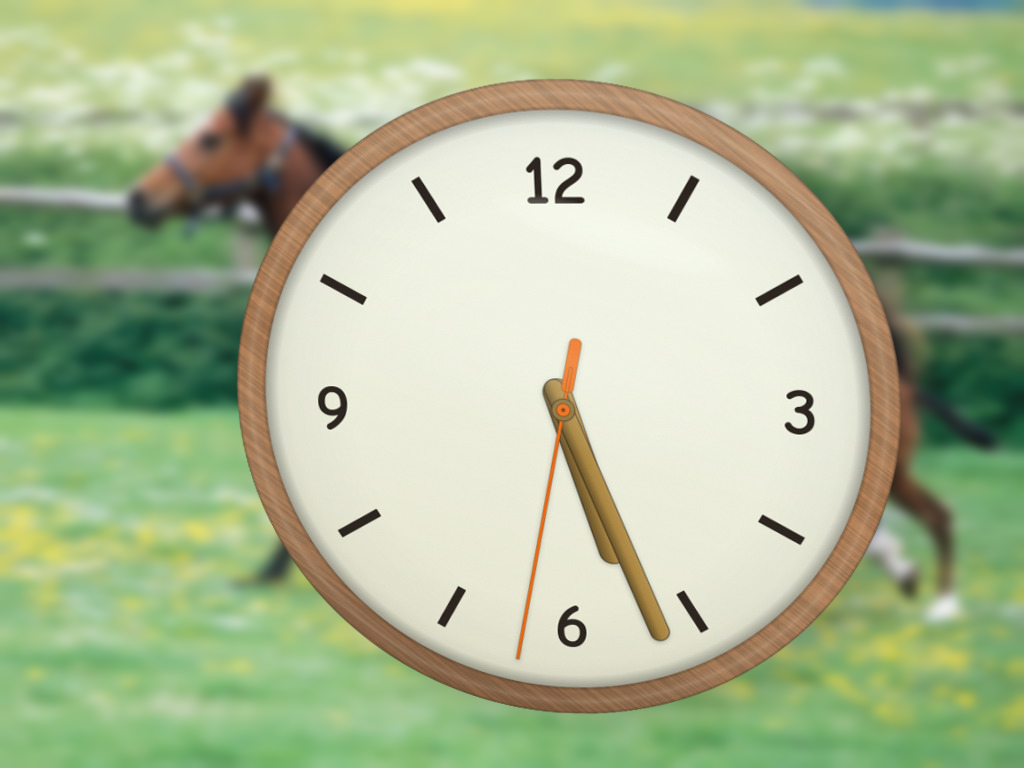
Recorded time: 5.26.32
